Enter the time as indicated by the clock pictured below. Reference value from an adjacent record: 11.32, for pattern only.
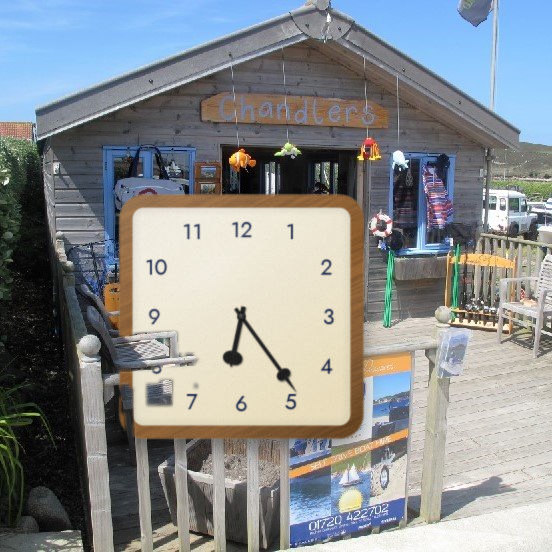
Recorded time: 6.24
